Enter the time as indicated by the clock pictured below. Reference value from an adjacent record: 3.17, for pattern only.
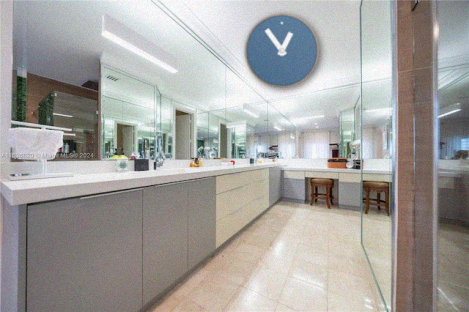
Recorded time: 12.54
